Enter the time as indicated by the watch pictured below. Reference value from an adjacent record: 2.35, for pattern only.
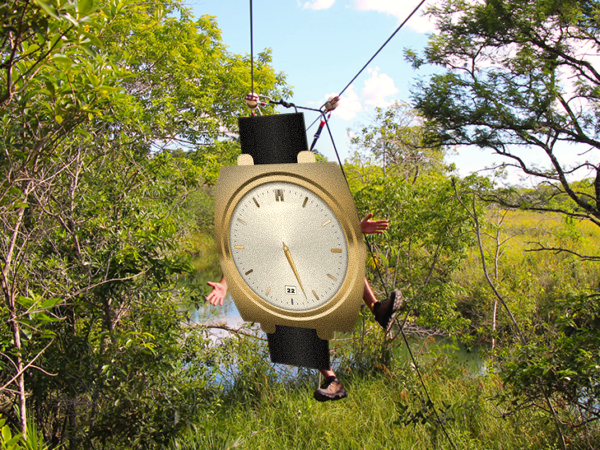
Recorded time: 5.27
